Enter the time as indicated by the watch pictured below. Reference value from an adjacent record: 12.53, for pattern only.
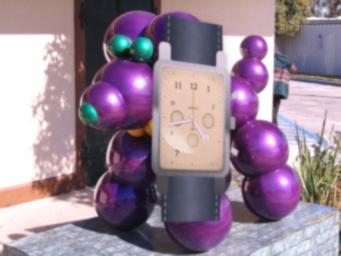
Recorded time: 4.43
